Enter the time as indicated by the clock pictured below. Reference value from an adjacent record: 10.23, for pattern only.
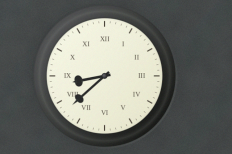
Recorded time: 8.38
